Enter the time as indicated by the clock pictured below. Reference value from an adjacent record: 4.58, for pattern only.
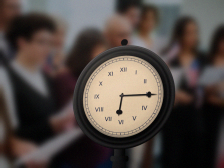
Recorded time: 6.15
